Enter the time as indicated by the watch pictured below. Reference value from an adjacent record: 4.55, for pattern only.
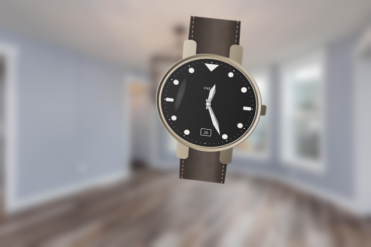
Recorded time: 12.26
